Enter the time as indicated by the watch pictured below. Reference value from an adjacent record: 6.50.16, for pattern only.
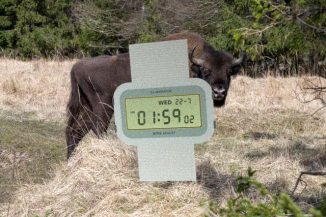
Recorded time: 1.59.02
